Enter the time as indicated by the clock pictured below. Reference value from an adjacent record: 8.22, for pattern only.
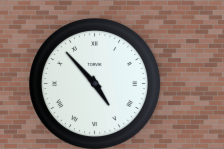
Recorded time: 4.53
